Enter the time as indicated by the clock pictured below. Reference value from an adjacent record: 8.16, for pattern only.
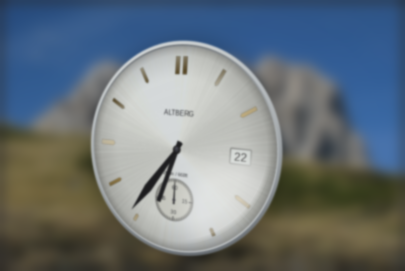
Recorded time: 6.36
